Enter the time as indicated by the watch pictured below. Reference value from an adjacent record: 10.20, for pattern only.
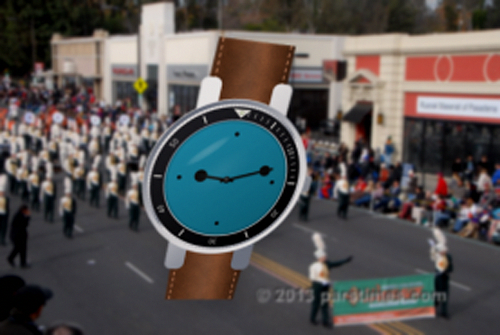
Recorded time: 9.12
